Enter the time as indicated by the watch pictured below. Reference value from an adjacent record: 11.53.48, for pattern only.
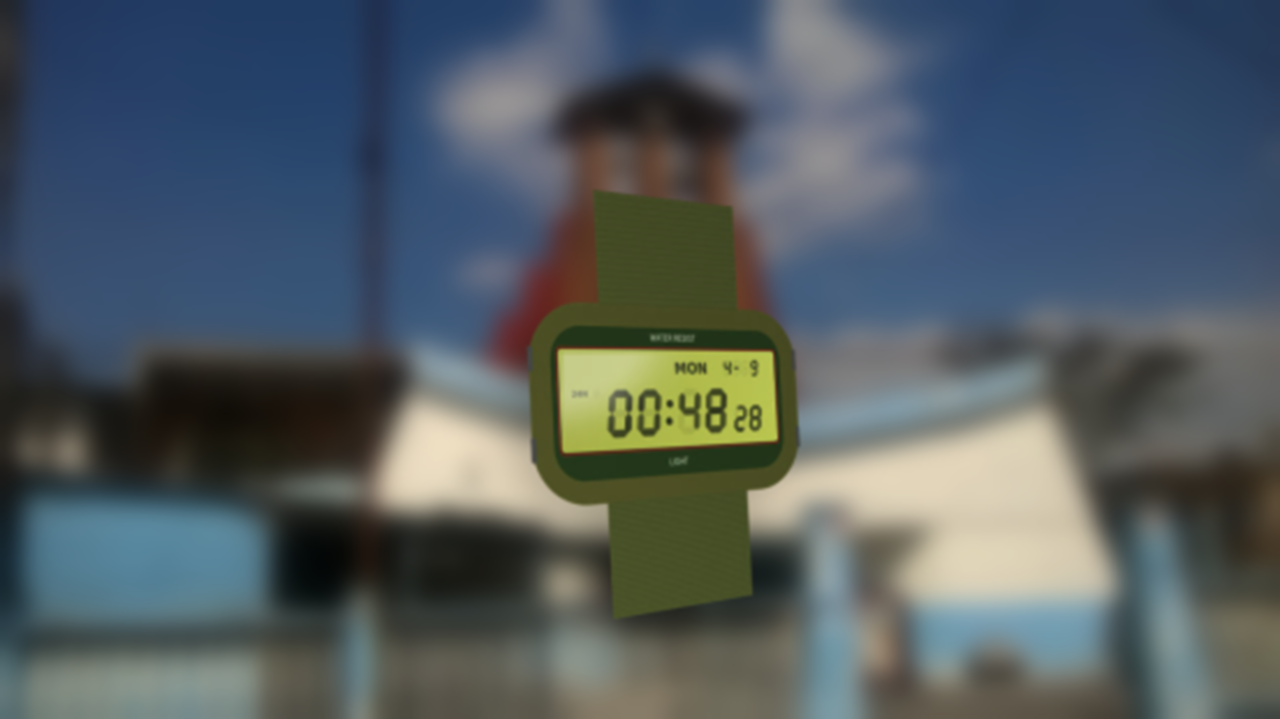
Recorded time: 0.48.28
